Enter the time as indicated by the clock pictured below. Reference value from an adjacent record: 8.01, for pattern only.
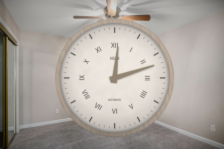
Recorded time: 12.12
